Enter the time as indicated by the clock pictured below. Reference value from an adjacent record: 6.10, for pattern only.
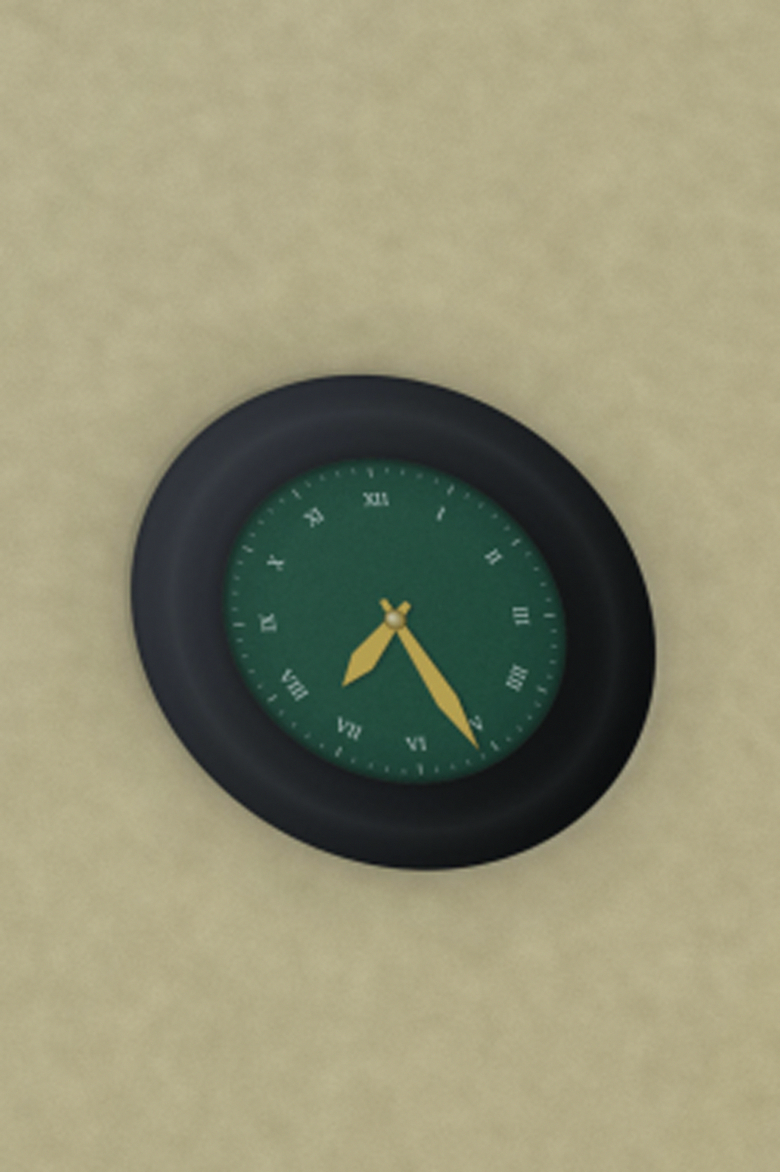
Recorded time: 7.26
